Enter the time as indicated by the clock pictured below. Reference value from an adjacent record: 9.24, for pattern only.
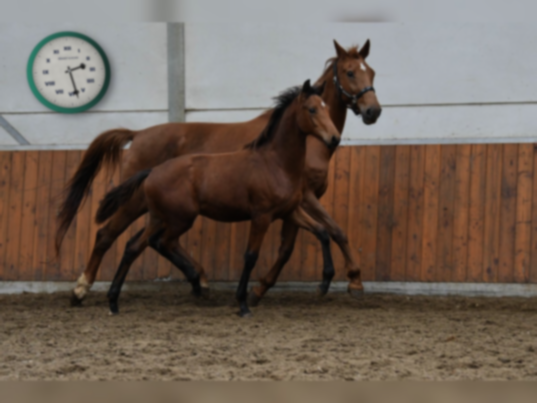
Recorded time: 2.28
